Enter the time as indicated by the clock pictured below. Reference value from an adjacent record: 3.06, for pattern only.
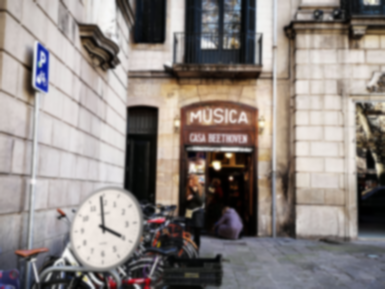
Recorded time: 3.59
